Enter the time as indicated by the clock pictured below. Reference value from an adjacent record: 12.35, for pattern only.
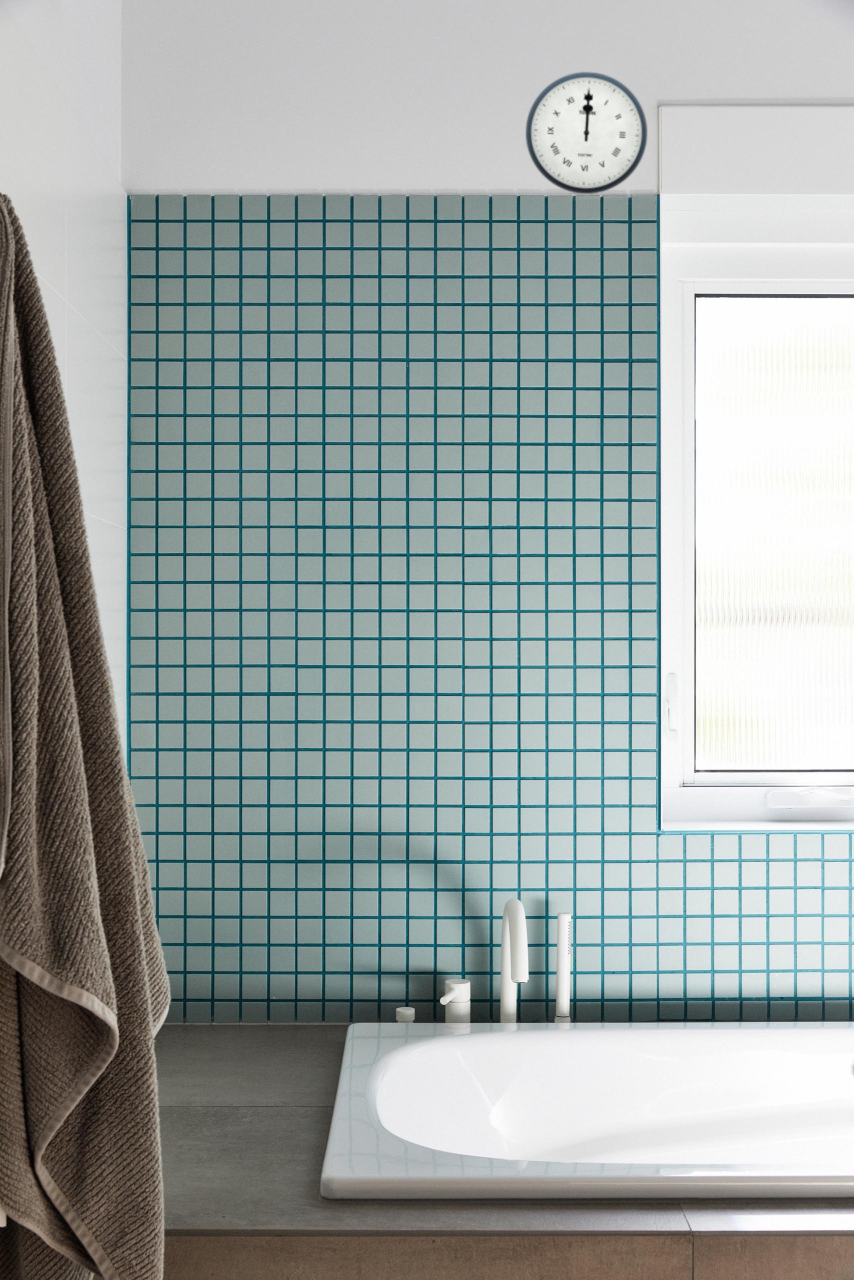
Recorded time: 12.00
